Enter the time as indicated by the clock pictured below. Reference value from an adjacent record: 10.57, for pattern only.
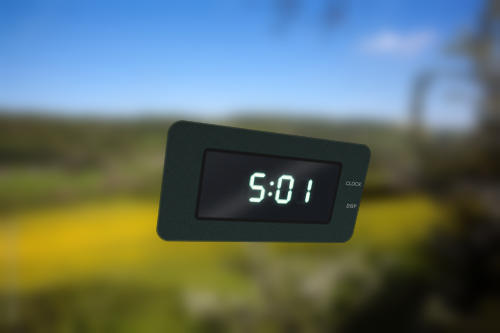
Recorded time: 5.01
